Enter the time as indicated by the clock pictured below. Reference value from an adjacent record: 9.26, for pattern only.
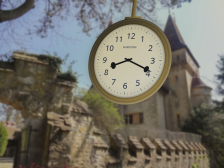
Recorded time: 8.19
